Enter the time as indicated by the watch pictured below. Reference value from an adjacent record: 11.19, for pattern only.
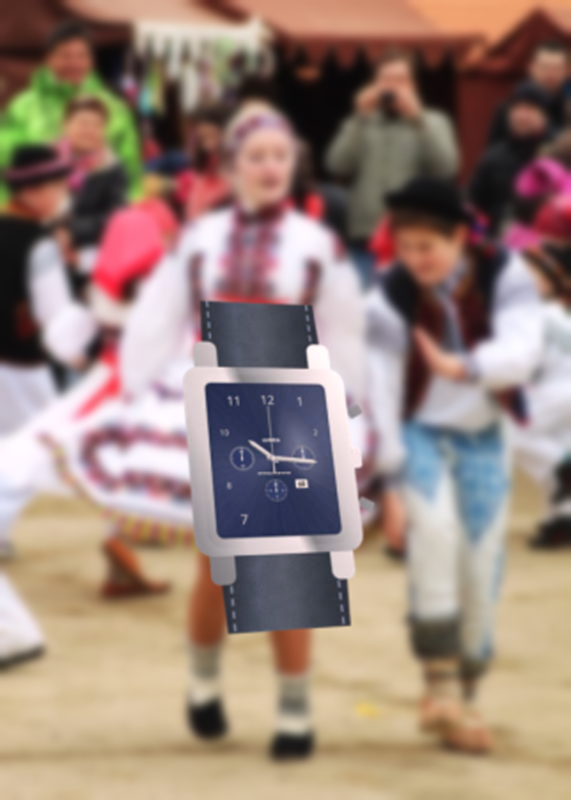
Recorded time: 10.16
